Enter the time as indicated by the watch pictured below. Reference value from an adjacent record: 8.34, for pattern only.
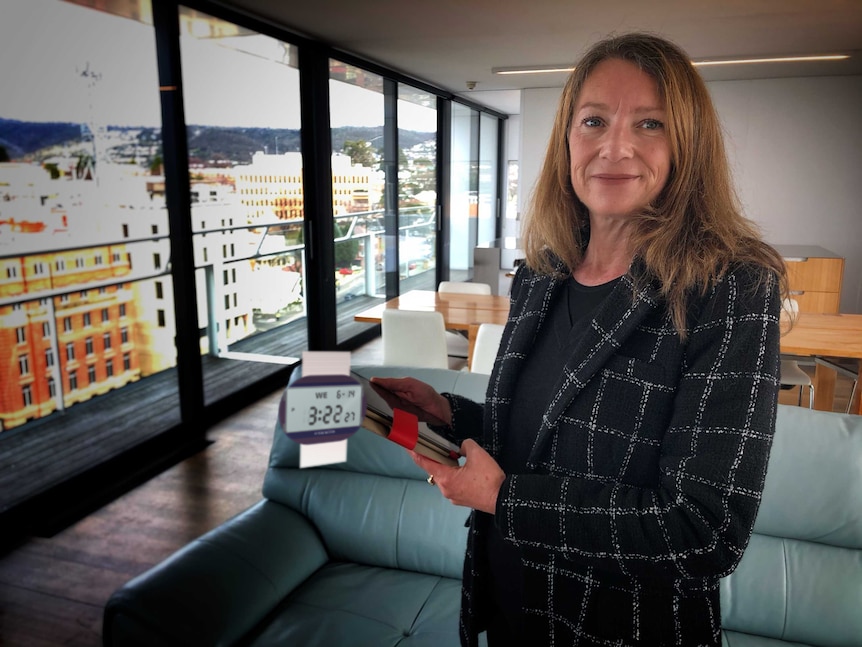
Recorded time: 3.22
